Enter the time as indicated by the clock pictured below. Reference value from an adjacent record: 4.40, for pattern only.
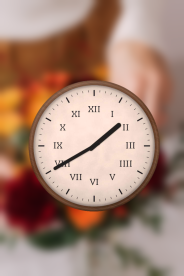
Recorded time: 1.40
